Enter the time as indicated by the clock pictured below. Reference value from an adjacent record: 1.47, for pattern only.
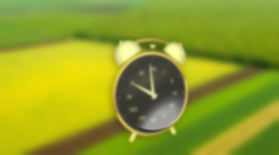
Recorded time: 9.59
